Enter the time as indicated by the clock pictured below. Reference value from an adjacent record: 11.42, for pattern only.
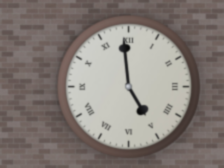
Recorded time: 4.59
